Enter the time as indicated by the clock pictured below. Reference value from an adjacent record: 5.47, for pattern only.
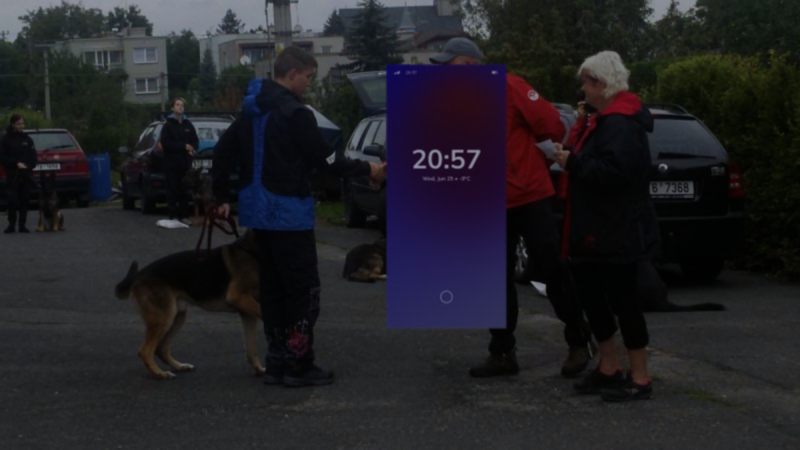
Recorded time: 20.57
